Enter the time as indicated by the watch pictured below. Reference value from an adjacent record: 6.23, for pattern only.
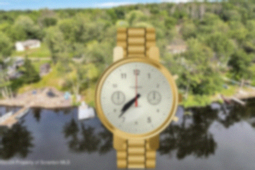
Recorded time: 7.37
